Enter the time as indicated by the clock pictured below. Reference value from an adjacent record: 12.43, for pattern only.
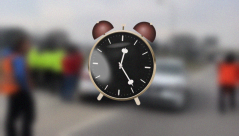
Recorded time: 12.24
